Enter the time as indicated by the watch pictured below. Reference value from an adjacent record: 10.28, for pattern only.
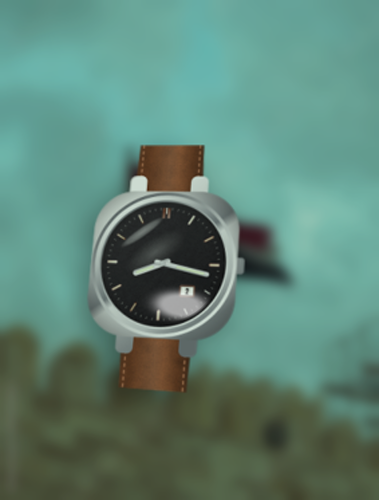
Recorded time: 8.17
